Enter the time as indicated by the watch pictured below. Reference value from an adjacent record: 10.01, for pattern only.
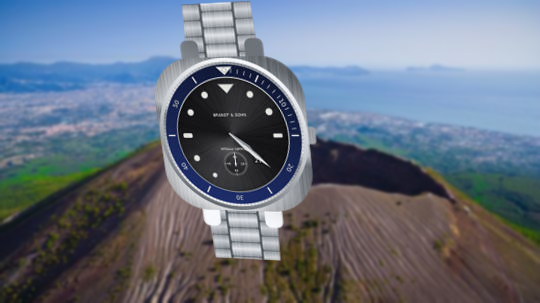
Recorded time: 4.22
